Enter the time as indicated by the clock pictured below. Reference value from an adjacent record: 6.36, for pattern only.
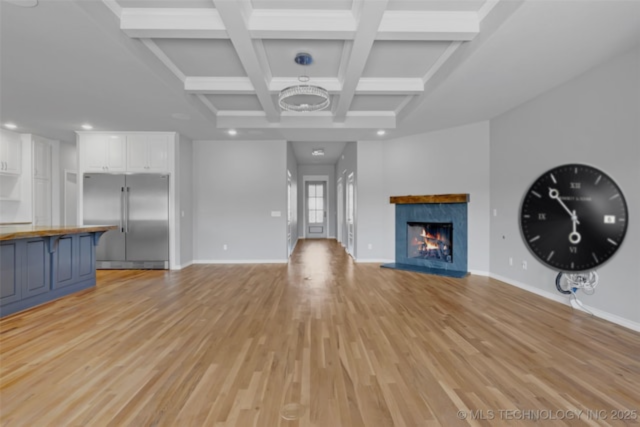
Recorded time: 5.53
